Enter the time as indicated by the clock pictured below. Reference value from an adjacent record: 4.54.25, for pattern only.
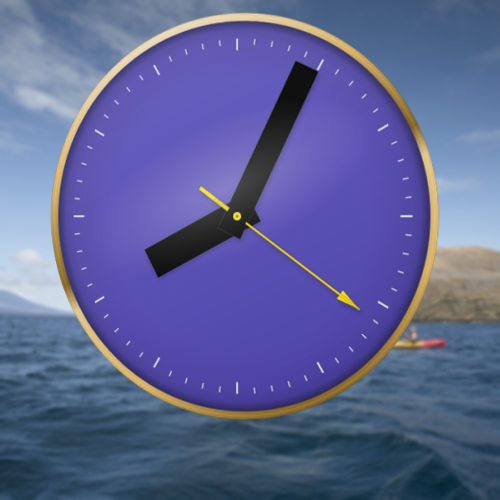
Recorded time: 8.04.21
